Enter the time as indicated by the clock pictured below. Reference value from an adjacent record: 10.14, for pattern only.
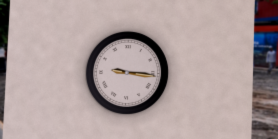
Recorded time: 9.16
